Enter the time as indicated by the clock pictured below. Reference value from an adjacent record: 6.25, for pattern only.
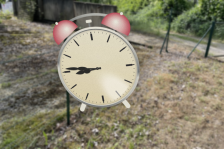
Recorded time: 8.46
